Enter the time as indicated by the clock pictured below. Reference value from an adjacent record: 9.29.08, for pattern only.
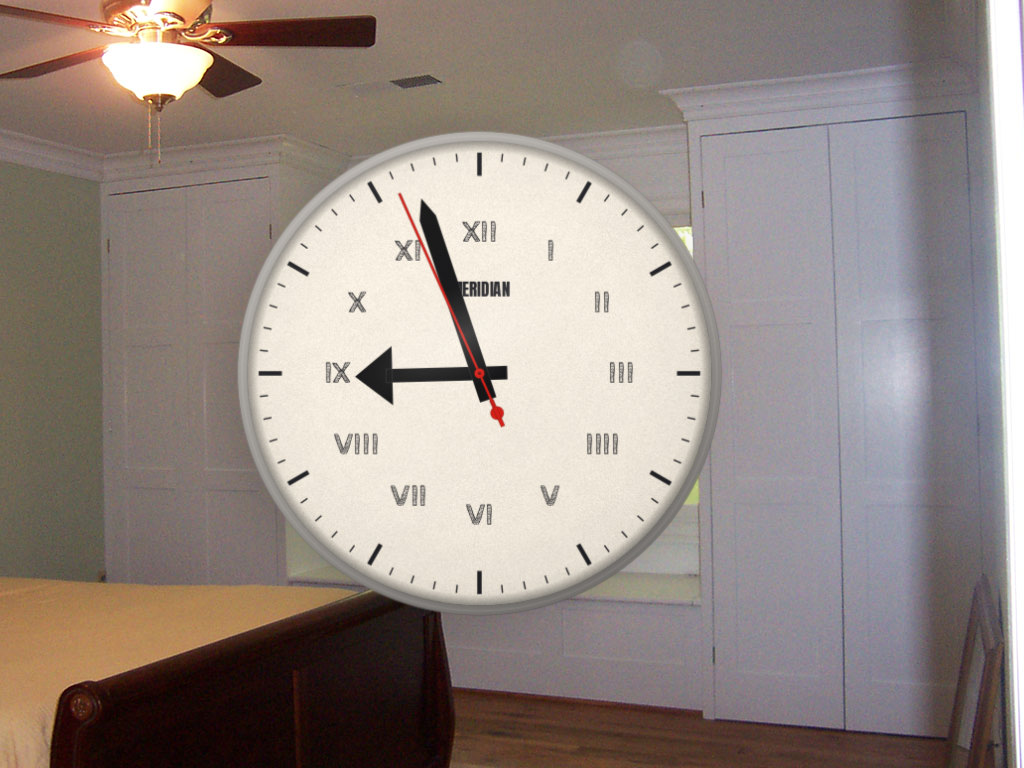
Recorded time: 8.56.56
